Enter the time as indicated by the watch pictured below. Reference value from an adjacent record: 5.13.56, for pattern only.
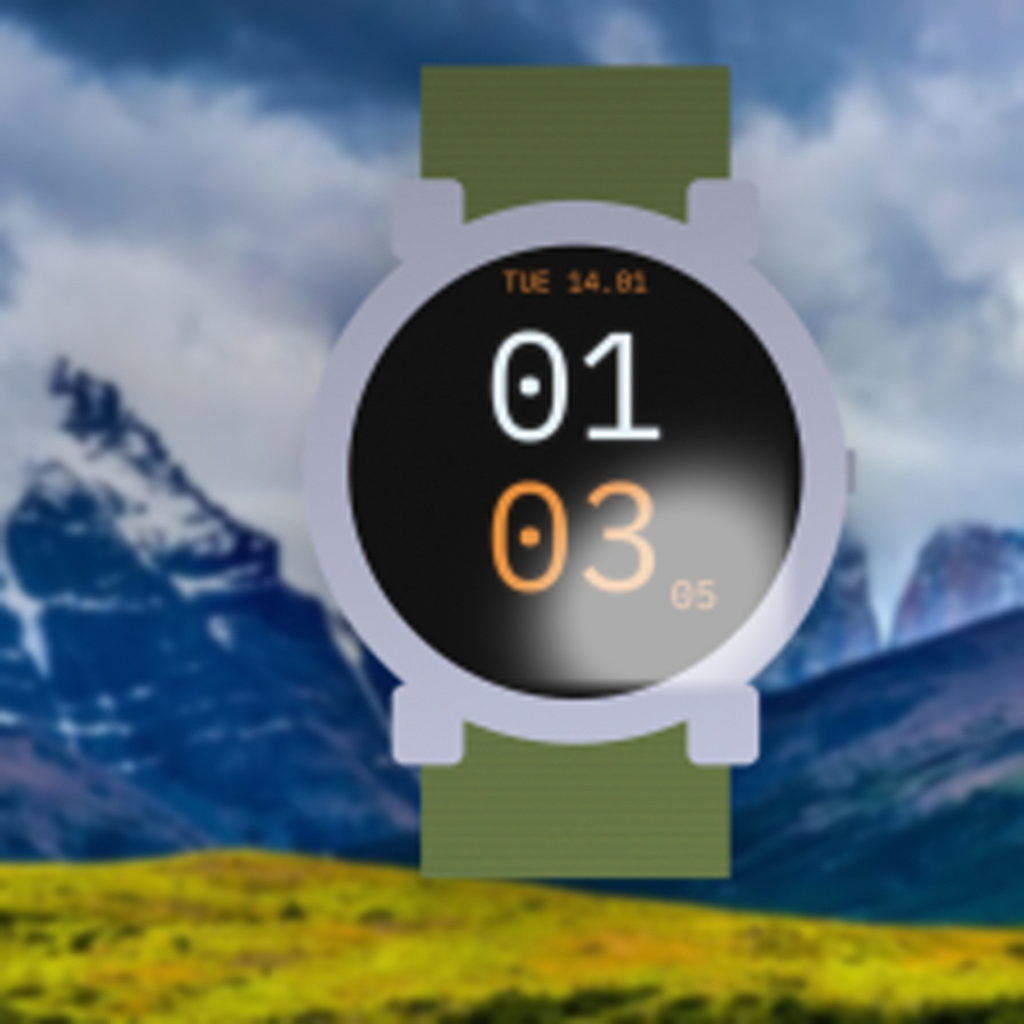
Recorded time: 1.03.05
